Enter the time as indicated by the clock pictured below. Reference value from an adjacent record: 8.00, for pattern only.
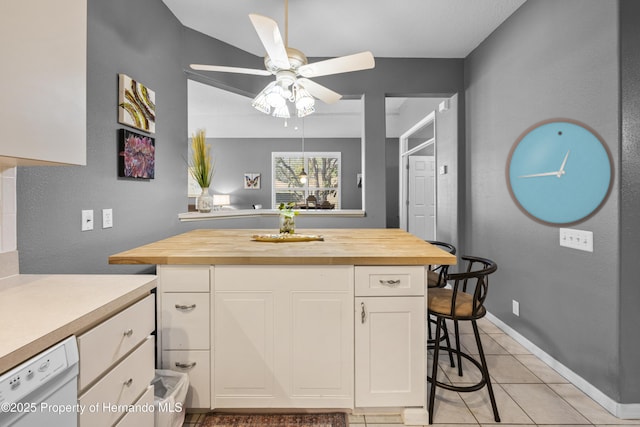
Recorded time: 12.44
